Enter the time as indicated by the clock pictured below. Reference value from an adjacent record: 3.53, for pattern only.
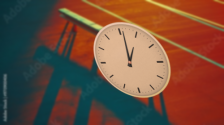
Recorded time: 1.01
